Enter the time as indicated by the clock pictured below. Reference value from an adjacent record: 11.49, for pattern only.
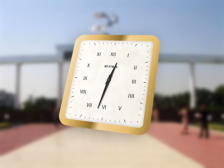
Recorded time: 12.32
